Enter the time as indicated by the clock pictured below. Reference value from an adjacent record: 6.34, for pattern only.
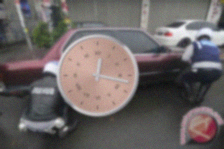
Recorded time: 12.17
